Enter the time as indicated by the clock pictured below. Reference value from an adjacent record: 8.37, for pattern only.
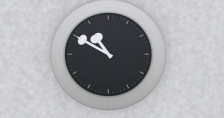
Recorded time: 10.50
